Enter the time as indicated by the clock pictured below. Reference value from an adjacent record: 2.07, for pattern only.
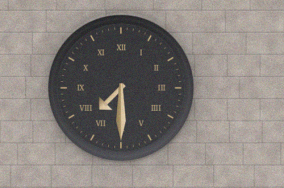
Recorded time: 7.30
